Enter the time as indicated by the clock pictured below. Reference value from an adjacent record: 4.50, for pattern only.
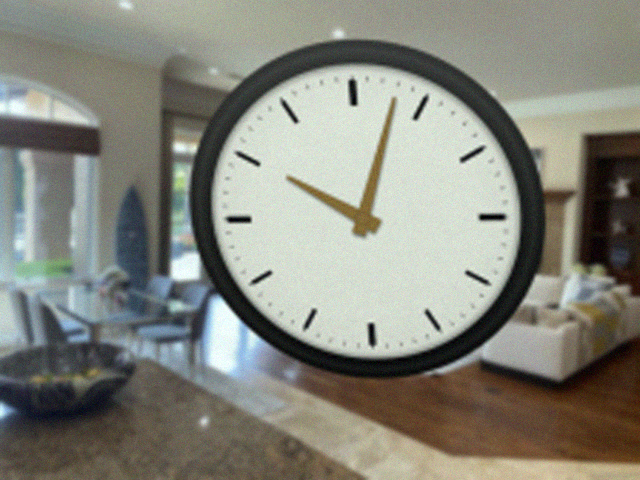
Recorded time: 10.03
